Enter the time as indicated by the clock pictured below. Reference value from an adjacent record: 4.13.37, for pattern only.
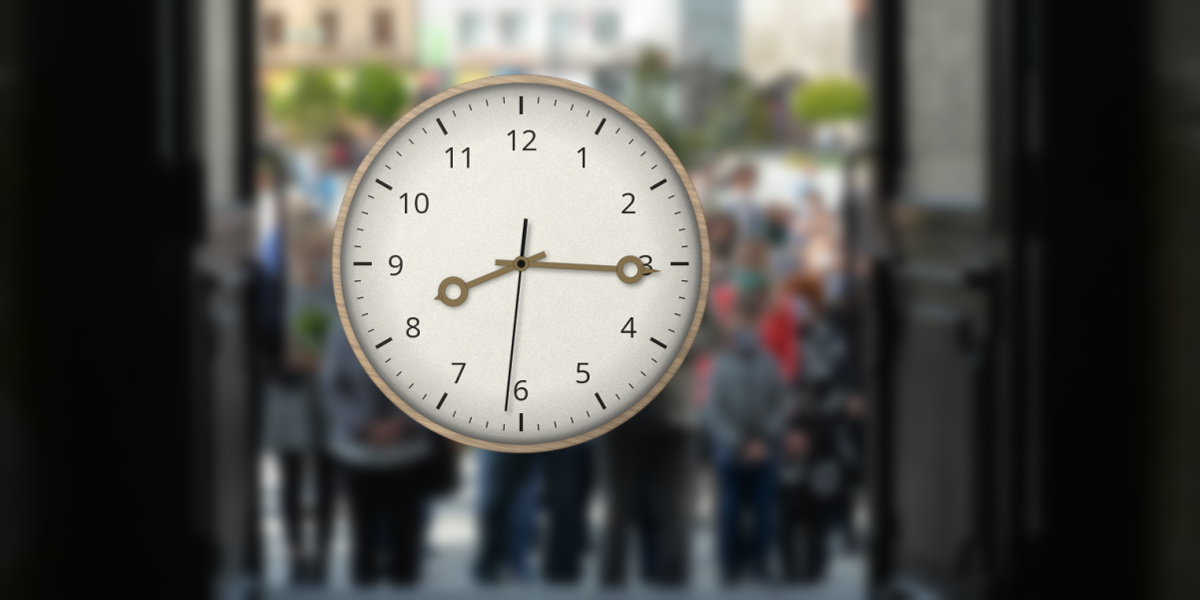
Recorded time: 8.15.31
